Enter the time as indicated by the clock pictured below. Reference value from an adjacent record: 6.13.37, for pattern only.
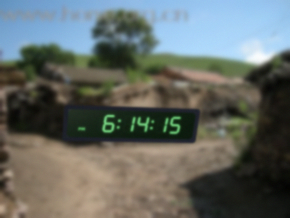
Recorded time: 6.14.15
